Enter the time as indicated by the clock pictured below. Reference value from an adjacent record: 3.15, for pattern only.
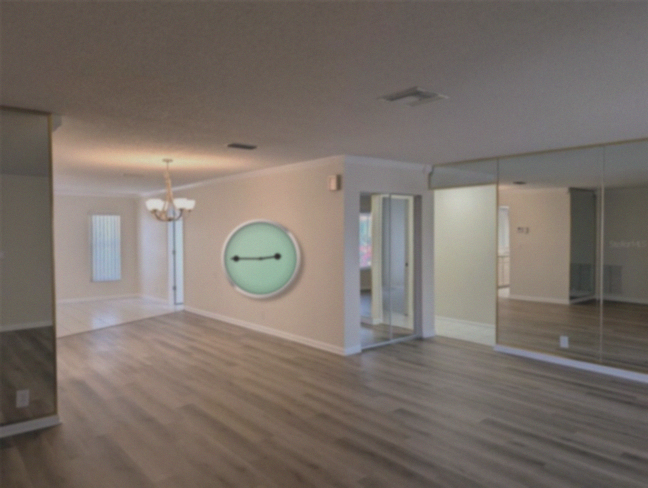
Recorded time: 2.45
